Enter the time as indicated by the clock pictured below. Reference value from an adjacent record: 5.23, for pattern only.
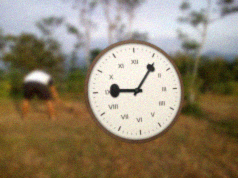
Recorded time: 9.06
